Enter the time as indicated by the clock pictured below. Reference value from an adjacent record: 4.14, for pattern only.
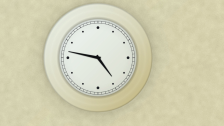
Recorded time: 4.47
